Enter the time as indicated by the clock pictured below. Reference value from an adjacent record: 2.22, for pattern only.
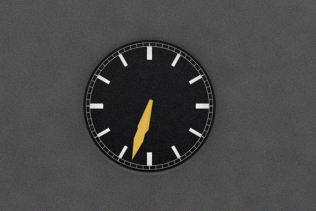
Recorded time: 6.33
